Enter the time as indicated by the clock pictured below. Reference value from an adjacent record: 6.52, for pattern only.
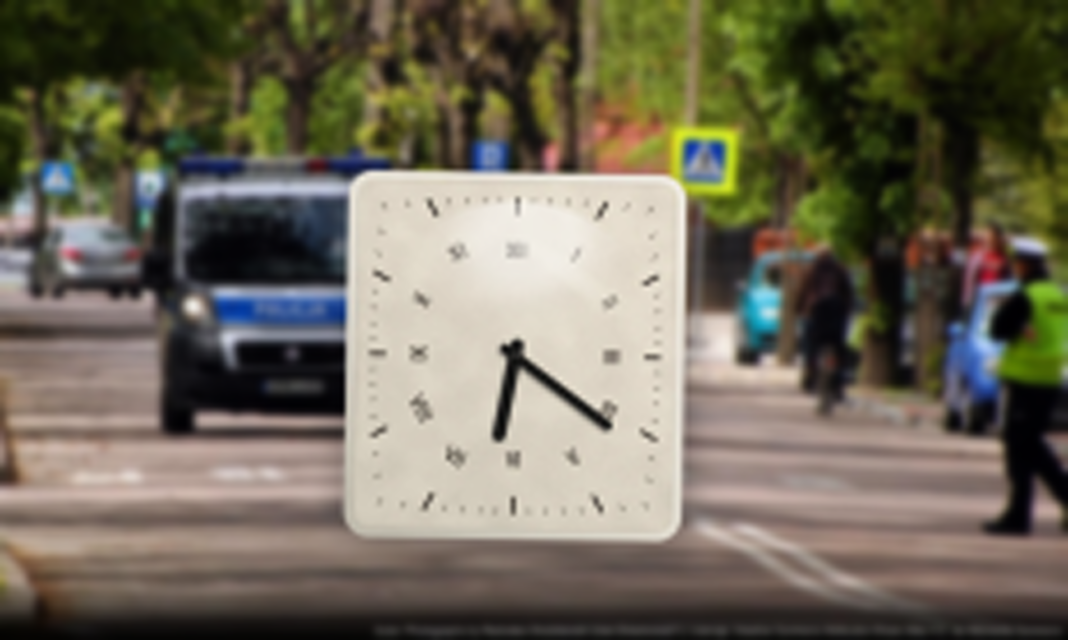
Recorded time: 6.21
